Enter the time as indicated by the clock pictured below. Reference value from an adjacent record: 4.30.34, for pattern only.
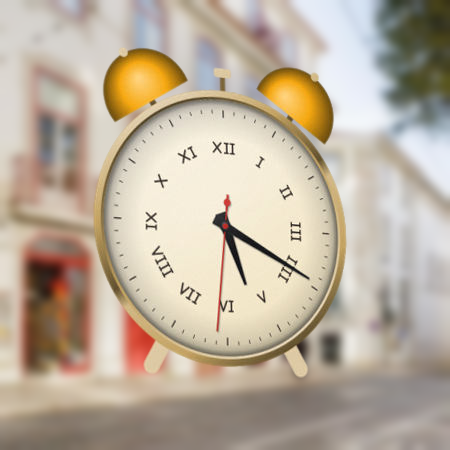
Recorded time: 5.19.31
